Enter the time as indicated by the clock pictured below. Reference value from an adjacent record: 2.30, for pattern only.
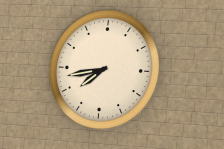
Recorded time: 7.43
